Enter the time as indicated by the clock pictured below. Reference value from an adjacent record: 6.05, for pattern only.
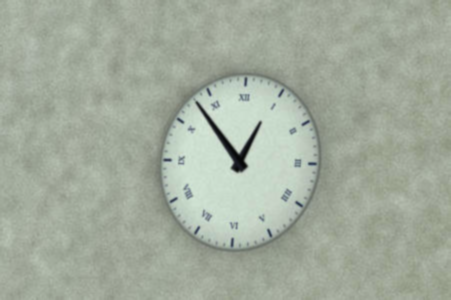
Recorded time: 12.53
